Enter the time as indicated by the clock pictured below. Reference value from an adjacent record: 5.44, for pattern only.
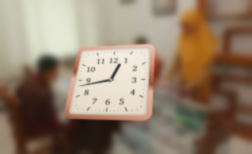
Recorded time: 12.43
